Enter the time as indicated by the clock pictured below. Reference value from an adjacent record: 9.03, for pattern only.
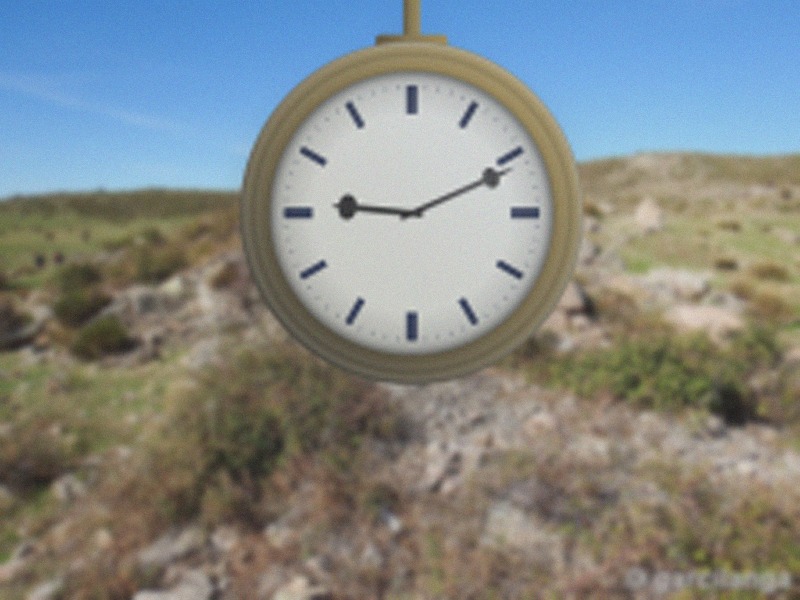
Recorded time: 9.11
